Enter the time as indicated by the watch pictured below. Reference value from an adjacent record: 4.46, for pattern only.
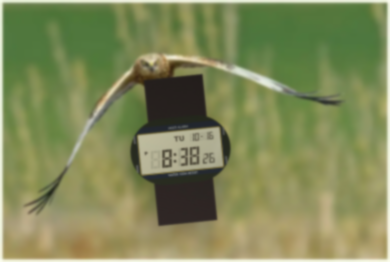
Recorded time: 8.38
